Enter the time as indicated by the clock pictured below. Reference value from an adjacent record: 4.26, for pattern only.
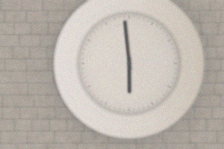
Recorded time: 5.59
